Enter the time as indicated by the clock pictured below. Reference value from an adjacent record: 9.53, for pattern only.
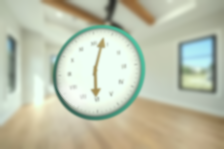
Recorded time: 6.03
